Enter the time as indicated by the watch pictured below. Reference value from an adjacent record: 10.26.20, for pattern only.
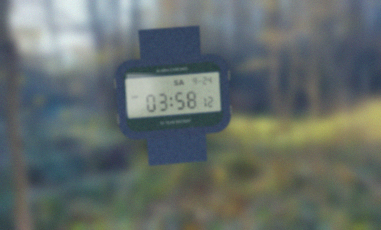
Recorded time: 3.58.12
